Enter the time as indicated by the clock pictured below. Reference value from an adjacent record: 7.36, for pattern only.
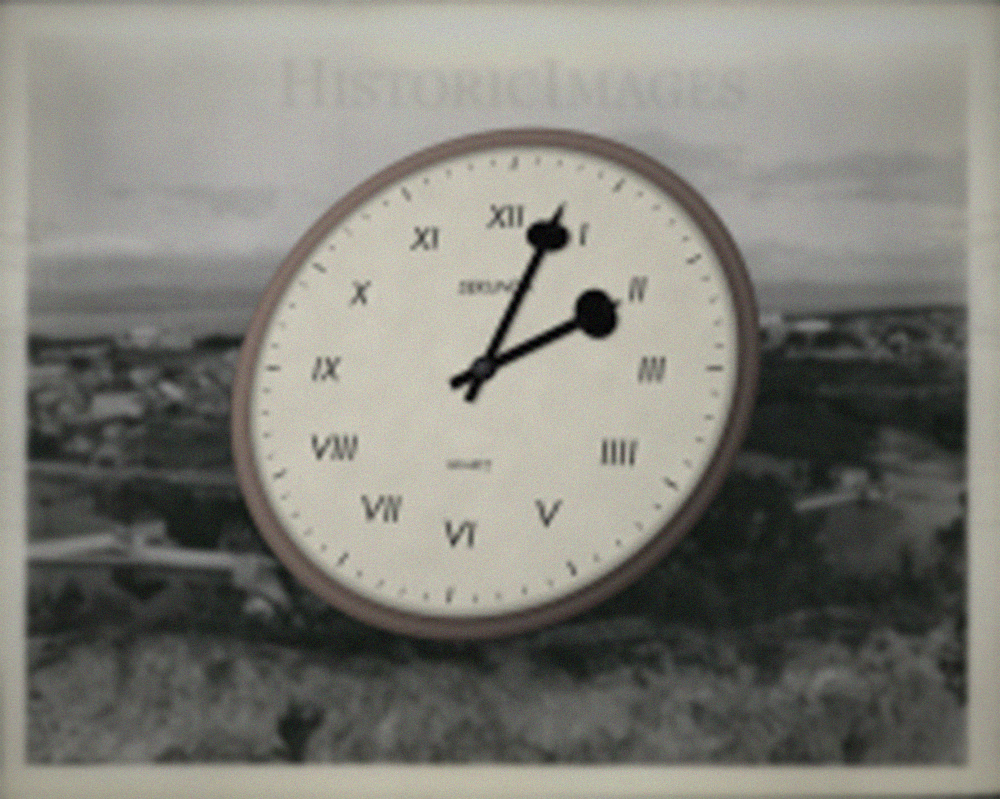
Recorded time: 2.03
